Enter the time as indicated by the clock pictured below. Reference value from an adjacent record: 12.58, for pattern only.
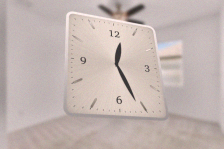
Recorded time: 12.26
